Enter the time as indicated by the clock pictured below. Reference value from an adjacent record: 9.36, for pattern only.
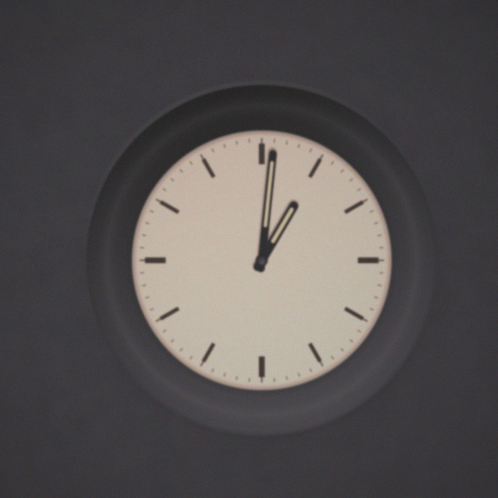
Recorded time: 1.01
